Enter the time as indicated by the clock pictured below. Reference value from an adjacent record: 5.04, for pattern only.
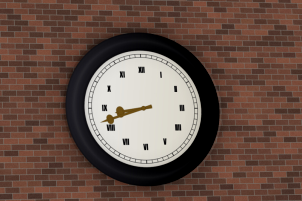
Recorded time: 8.42
